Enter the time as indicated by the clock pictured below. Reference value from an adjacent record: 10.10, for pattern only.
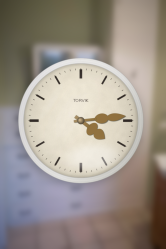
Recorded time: 4.14
